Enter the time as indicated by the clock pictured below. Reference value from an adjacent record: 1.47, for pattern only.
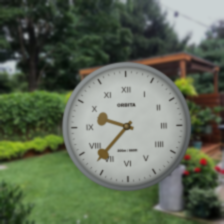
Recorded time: 9.37
